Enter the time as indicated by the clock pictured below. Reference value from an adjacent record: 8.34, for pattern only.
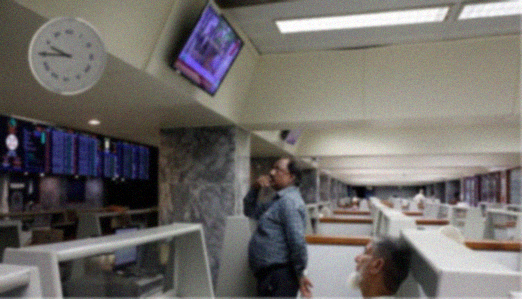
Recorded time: 9.45
